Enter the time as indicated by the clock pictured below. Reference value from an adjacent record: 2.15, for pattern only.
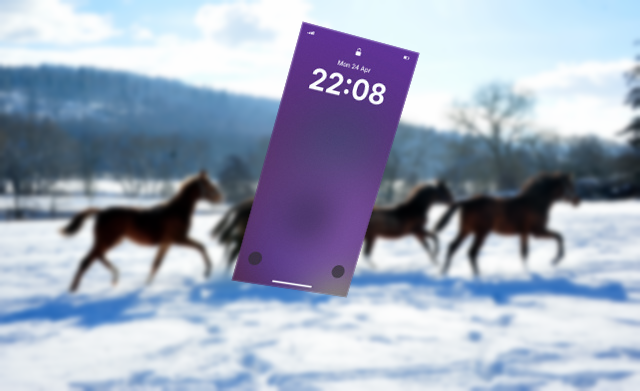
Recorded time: 22.08
